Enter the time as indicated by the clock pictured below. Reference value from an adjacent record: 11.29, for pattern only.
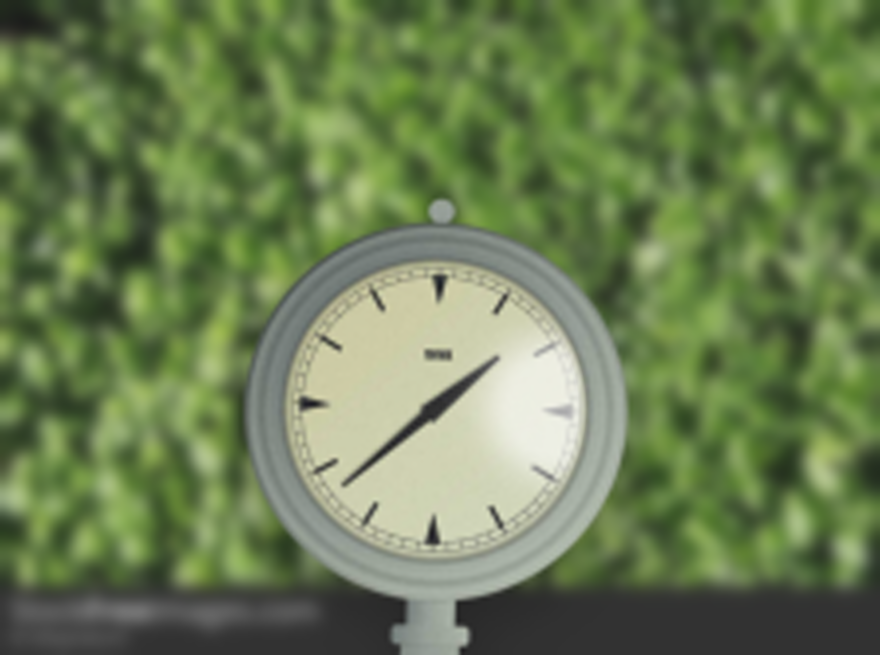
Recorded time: 1.38
